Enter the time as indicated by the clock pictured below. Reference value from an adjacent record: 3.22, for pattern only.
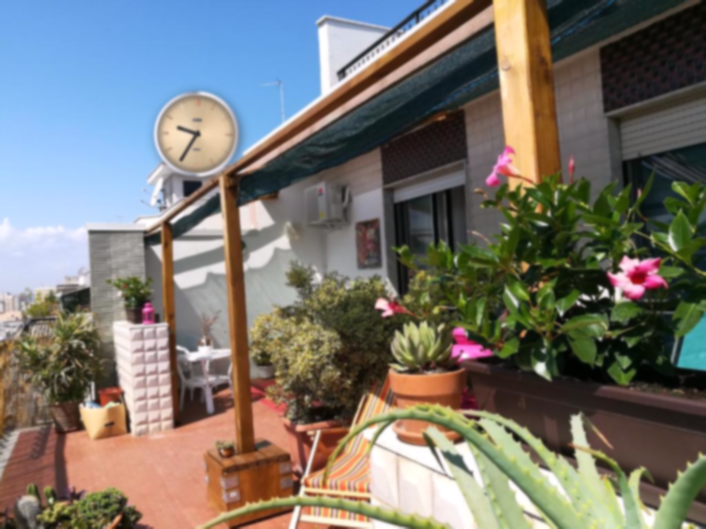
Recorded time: 9.35
